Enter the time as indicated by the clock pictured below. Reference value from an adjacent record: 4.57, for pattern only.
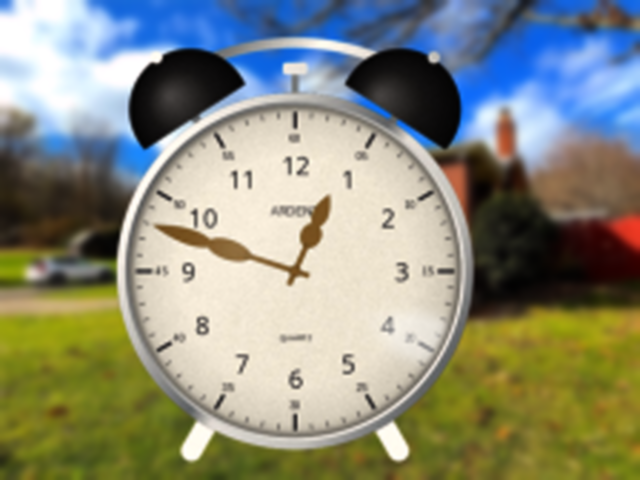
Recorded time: 12.48
